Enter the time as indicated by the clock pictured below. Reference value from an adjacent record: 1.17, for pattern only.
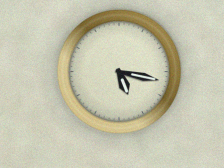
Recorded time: 5.17
